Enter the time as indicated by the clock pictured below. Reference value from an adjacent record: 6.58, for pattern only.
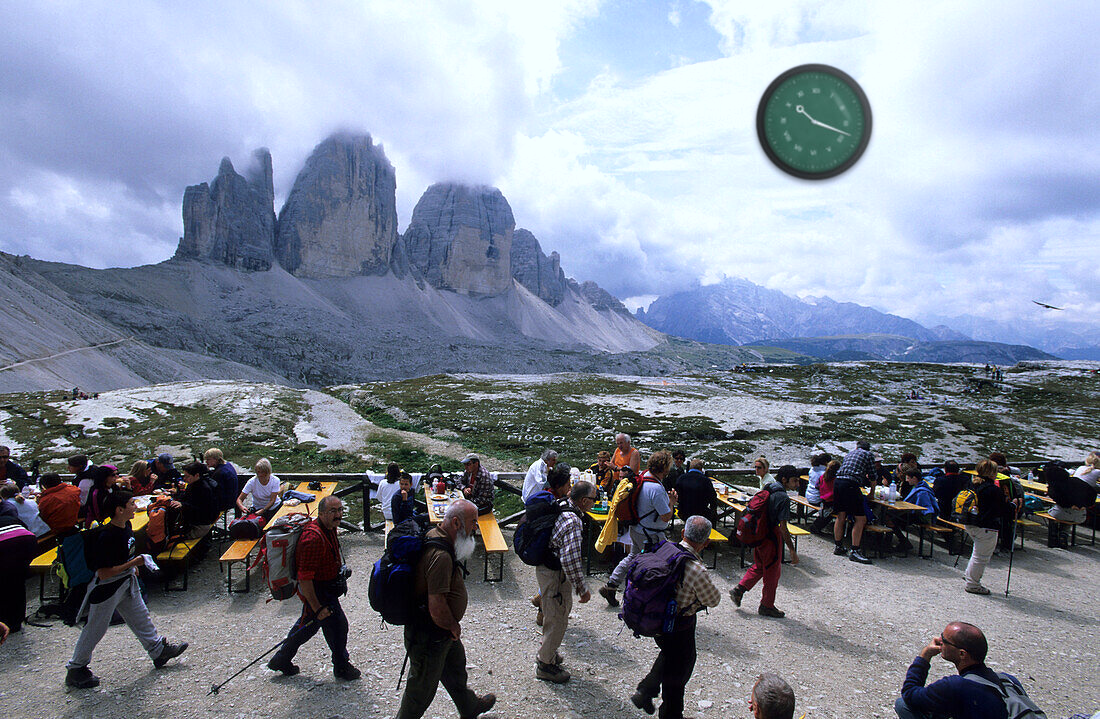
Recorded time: 10.18
